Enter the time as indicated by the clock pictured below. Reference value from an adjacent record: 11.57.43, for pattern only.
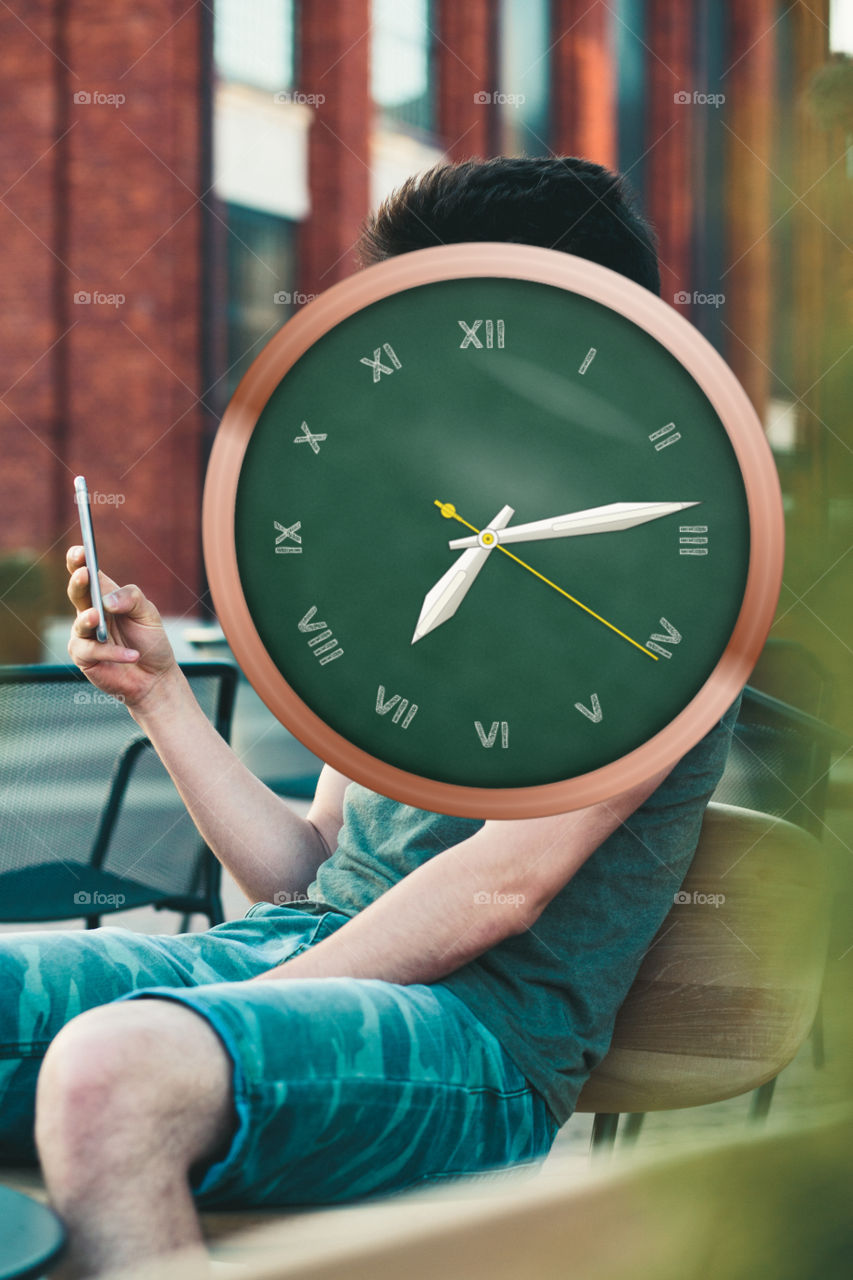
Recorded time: 7.13.21
